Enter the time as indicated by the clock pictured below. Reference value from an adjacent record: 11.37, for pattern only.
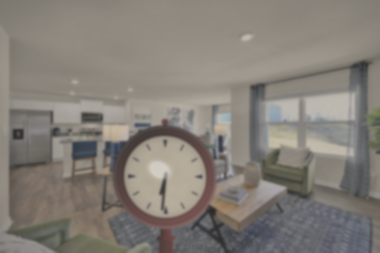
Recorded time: 6.31
